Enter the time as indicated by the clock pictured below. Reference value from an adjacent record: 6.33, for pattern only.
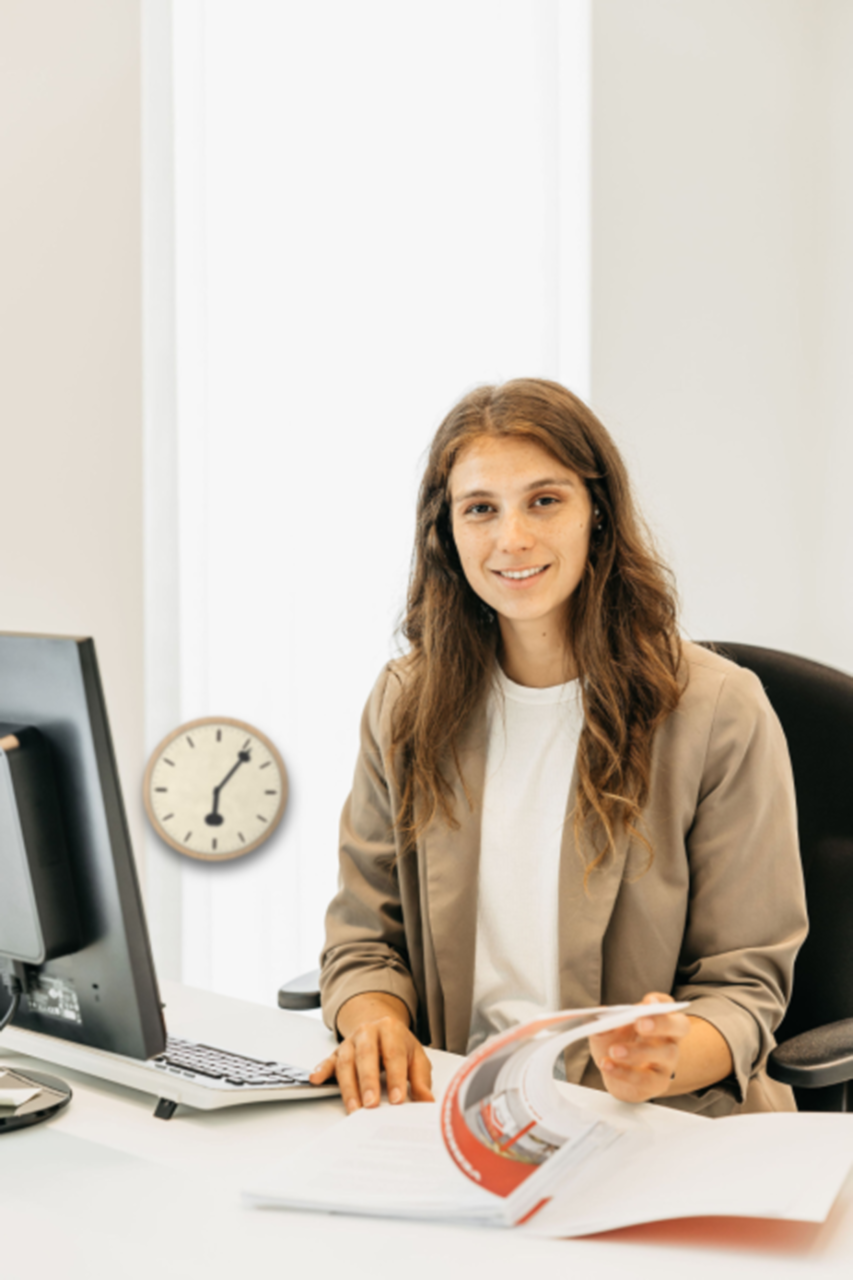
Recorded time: 6.06
